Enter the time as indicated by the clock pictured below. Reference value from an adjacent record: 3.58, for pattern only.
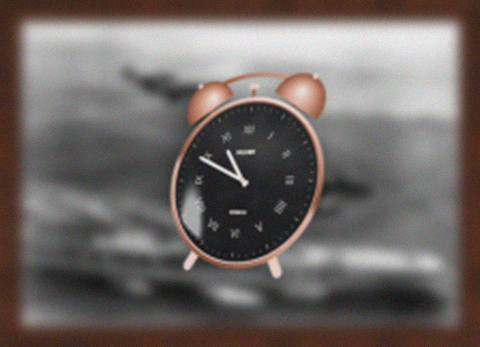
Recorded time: 10.49
